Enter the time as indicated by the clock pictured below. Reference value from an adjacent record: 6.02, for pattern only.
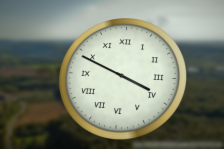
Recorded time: 3.49
